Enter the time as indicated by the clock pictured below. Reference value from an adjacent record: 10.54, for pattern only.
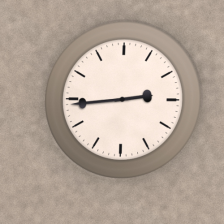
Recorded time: 2.44
